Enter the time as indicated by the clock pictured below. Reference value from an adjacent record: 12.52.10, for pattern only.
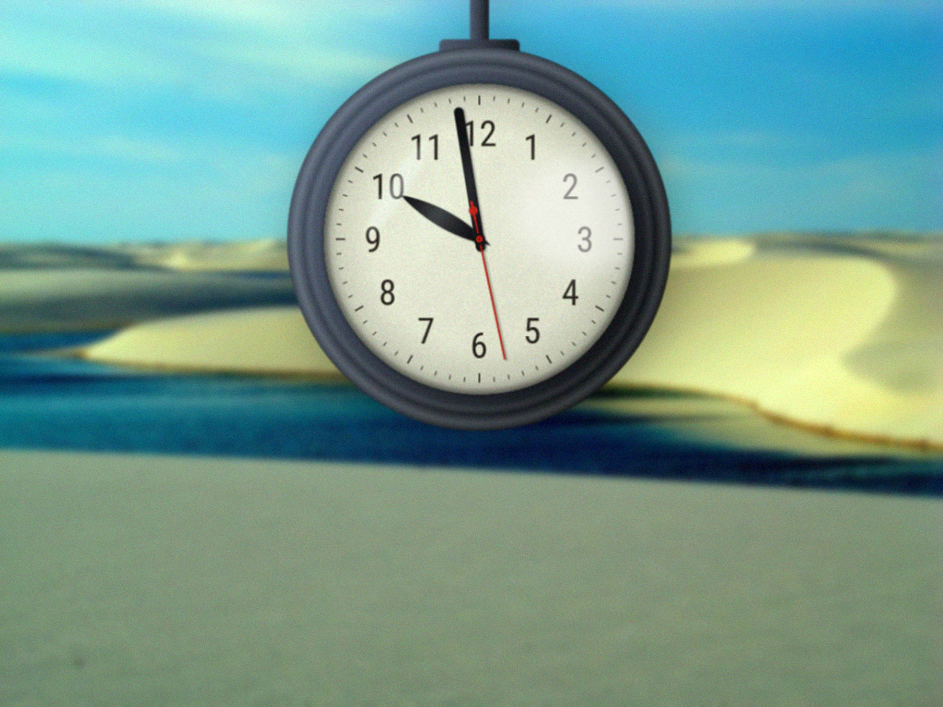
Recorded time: 9.58.28
